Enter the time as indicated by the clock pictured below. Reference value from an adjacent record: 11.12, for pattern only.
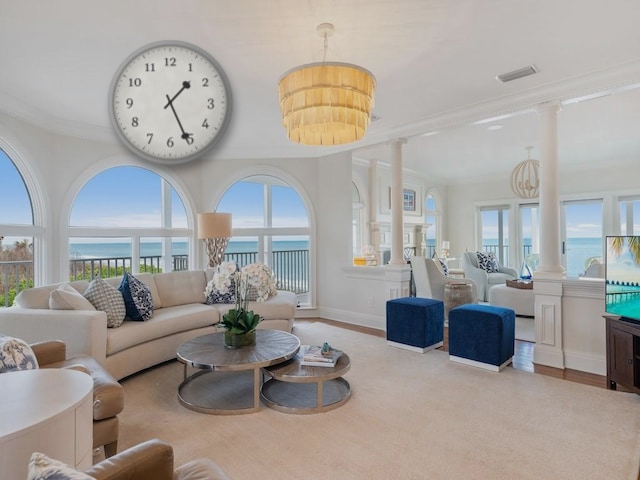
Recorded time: 1.26
